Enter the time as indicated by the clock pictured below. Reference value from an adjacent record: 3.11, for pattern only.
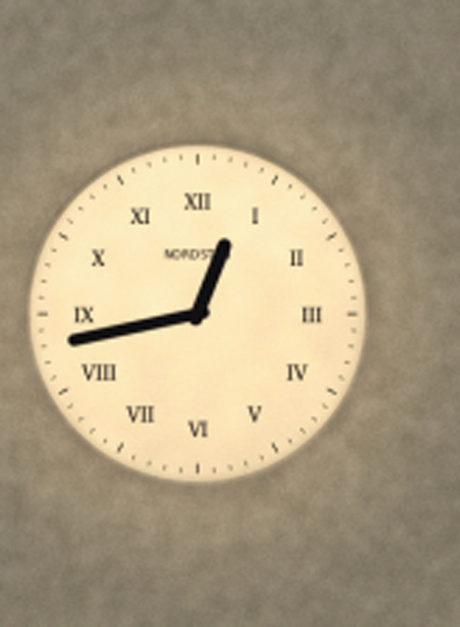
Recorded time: 12.43
